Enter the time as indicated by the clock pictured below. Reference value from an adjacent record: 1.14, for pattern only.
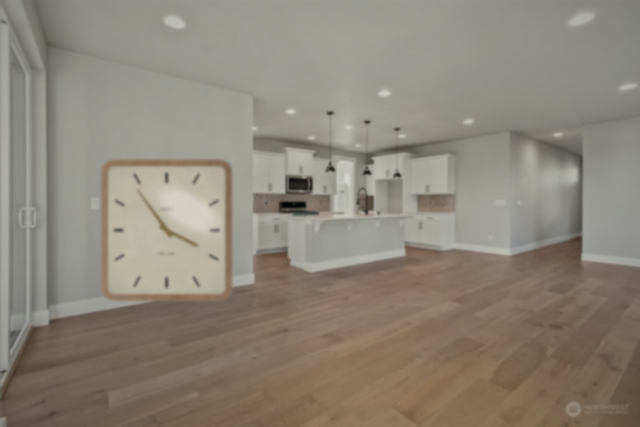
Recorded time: 3.54
